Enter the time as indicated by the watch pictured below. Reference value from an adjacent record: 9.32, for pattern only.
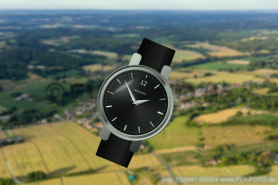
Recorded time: 1.52
